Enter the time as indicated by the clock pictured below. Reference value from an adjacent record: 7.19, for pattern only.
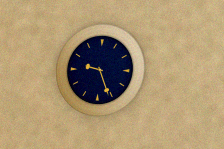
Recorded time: 9.26
